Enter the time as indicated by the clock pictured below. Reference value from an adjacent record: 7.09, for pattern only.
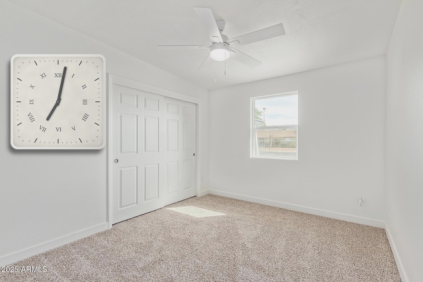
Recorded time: 7.02
